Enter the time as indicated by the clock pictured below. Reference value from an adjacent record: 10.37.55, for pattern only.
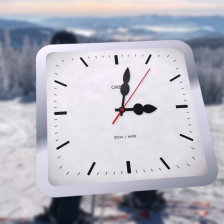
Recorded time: 3.02.06
